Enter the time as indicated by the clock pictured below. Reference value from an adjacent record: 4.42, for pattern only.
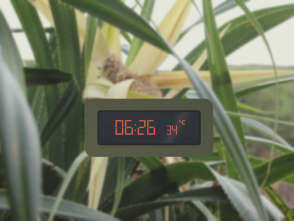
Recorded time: 6.26
